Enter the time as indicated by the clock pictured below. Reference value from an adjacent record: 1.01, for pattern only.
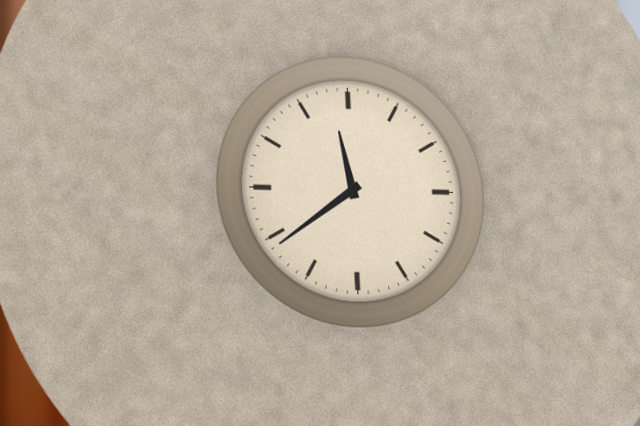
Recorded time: 11.39
